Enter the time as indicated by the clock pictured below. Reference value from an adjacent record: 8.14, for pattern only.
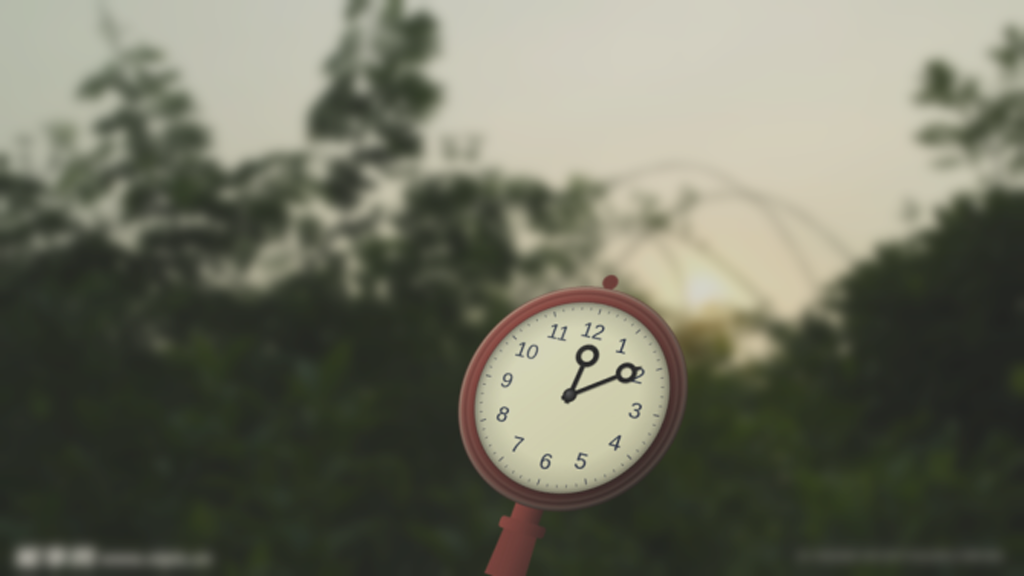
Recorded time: 12.09
